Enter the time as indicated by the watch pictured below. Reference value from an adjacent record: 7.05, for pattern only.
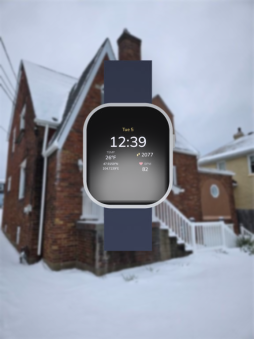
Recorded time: 12.39
